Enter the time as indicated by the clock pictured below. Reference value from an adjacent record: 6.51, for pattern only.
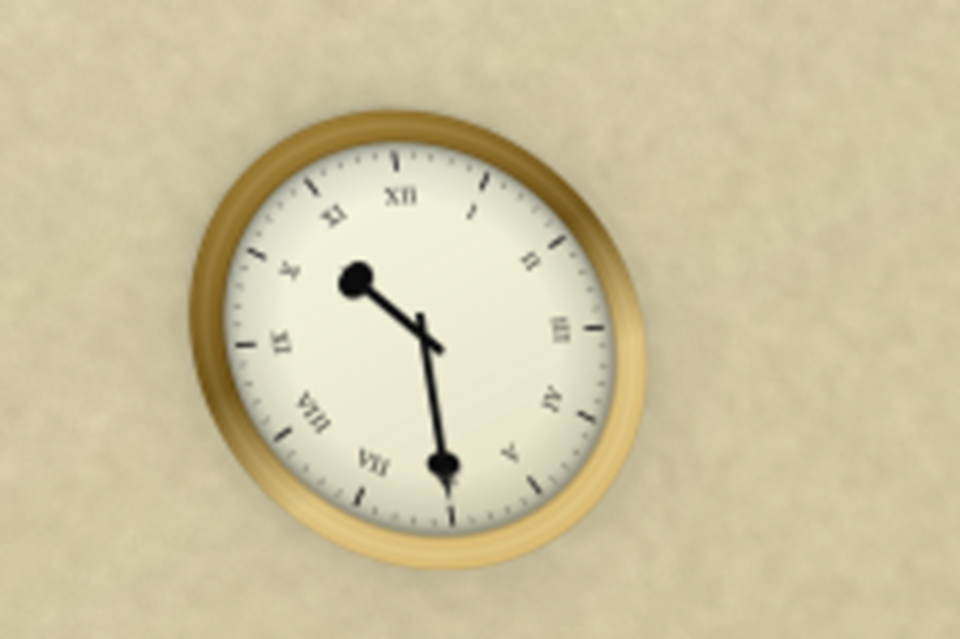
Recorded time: 10.30
